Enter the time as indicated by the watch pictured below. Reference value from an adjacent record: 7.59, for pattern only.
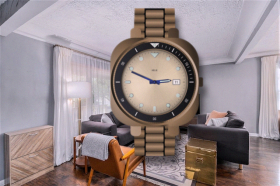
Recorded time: 2.49
